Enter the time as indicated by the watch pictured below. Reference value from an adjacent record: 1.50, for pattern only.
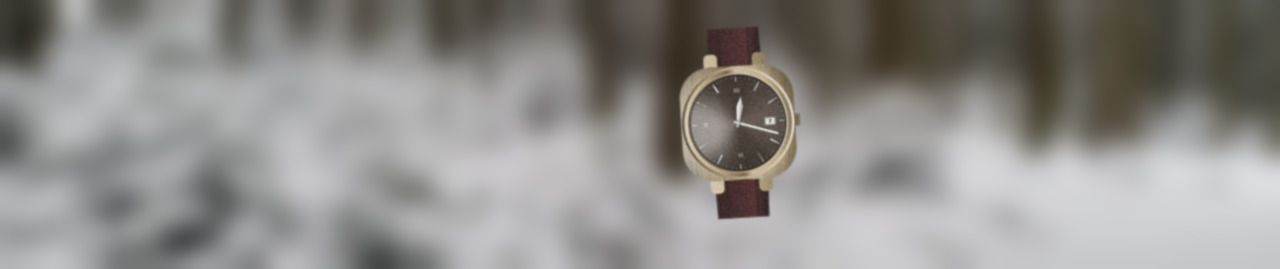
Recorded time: 12.18
